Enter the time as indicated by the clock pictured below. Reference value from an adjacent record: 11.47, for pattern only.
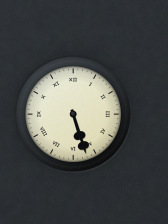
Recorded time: 5.27
